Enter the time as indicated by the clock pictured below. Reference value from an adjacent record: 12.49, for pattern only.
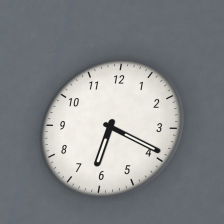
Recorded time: 6.19
